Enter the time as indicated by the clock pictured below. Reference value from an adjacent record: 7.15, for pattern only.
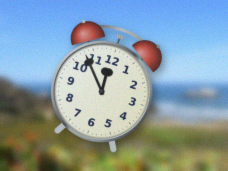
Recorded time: 11.53
